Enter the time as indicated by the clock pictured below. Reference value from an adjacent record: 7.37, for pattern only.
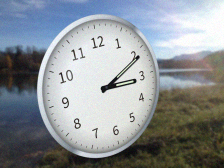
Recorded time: 3.11
